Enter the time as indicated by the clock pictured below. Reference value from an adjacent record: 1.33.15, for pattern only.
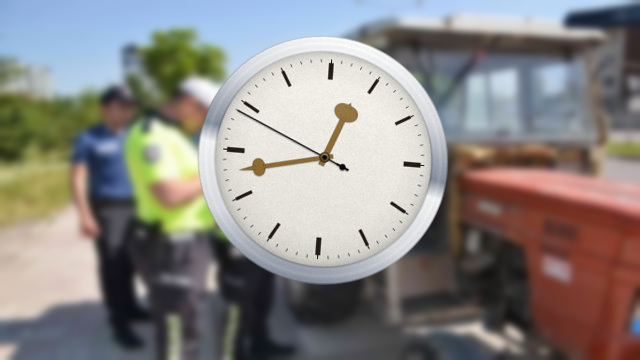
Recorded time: 12.42.49
